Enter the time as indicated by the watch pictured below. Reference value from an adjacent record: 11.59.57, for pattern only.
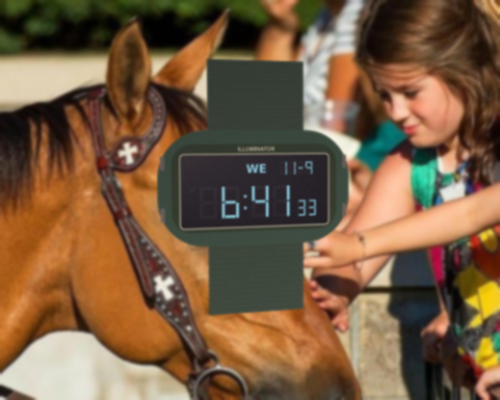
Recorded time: 6.41.33
